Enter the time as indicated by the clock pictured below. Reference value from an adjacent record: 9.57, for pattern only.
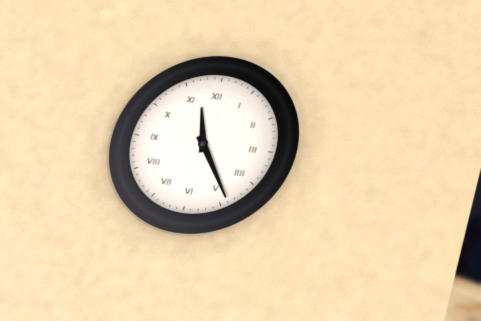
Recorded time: 11.24
